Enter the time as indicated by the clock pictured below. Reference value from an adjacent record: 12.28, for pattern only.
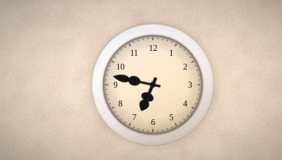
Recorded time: 6.47
